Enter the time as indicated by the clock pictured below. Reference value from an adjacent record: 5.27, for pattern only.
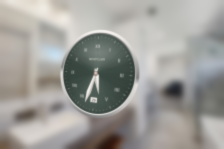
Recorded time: 5.33
